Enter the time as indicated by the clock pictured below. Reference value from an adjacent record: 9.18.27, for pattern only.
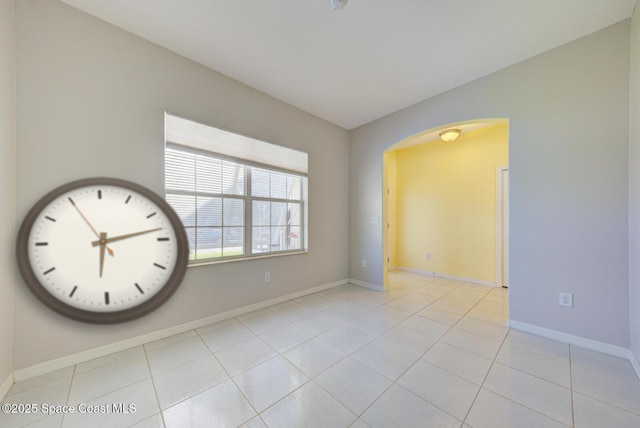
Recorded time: 6.12.55
